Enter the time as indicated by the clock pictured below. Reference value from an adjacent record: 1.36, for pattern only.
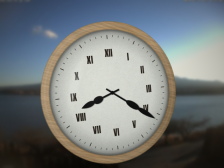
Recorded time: 8.21
